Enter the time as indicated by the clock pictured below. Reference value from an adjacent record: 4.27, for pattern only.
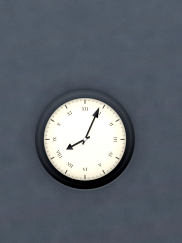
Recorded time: 8.04
